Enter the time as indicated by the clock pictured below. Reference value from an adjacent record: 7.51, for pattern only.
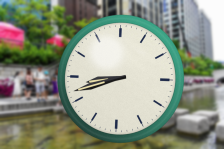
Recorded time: 8.42
